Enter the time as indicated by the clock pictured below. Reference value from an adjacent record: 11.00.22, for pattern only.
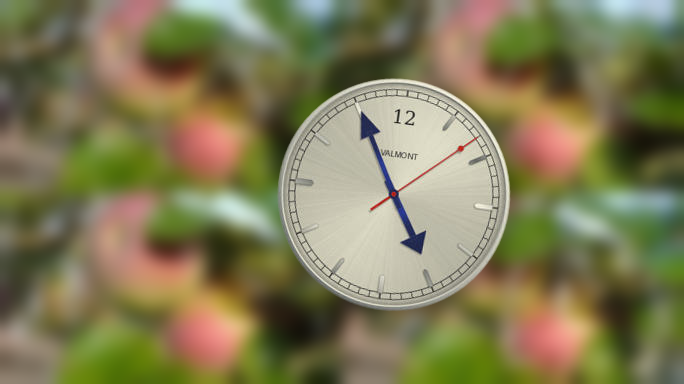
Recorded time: 4.55.08
